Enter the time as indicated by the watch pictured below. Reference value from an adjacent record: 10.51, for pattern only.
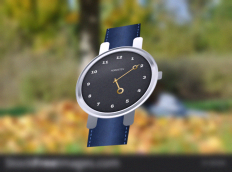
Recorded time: 5.09
